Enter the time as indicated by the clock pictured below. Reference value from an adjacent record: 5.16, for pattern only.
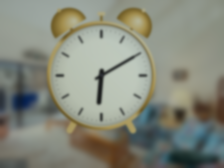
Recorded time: 6.10
